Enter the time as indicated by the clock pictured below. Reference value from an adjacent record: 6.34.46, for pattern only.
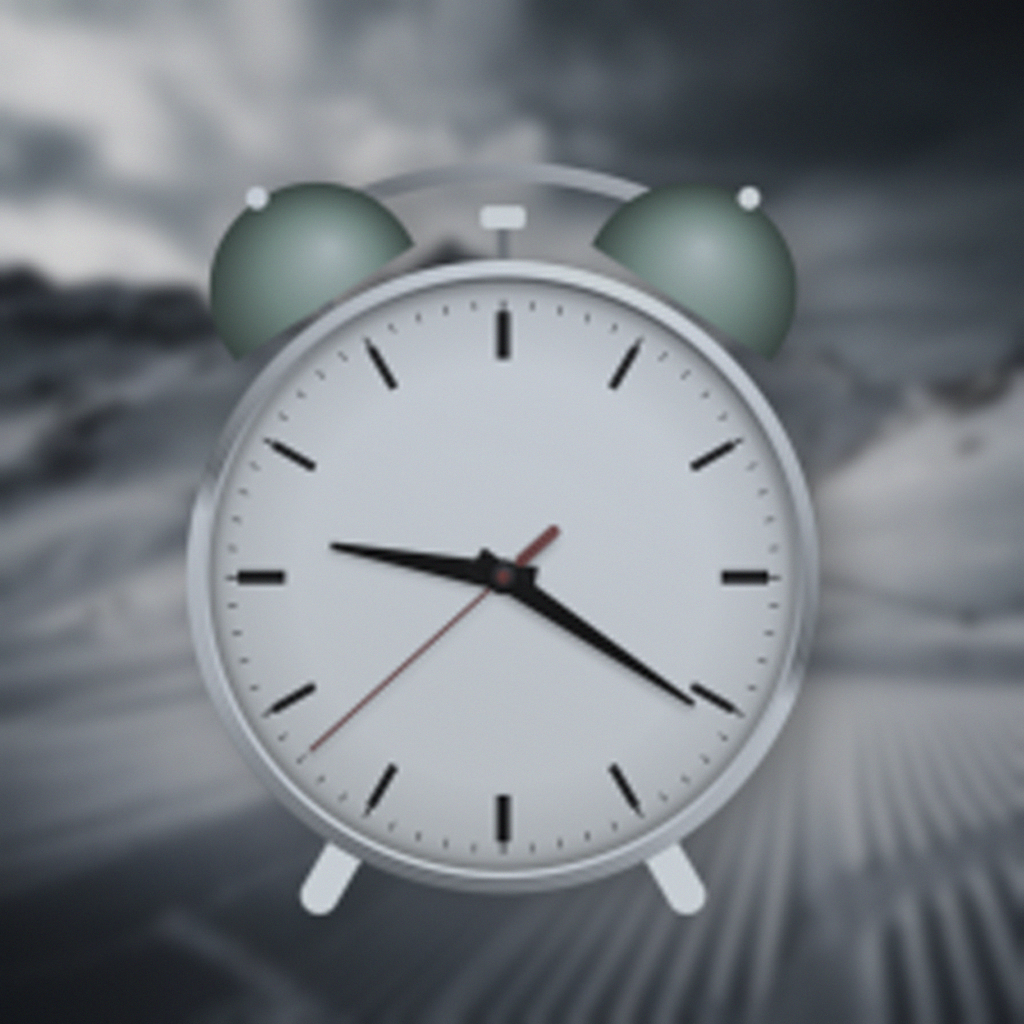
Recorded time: 9.20.38
